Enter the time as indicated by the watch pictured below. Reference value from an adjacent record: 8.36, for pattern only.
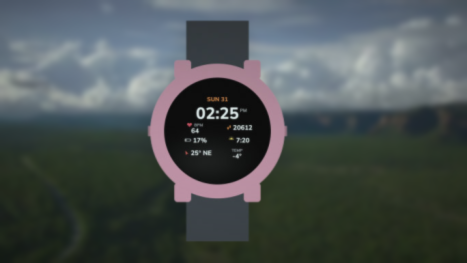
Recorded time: 2.25
